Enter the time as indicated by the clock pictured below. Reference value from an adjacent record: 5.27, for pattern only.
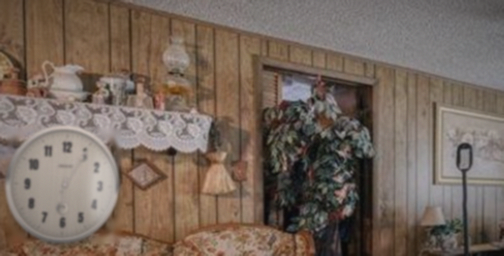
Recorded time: 6.05
